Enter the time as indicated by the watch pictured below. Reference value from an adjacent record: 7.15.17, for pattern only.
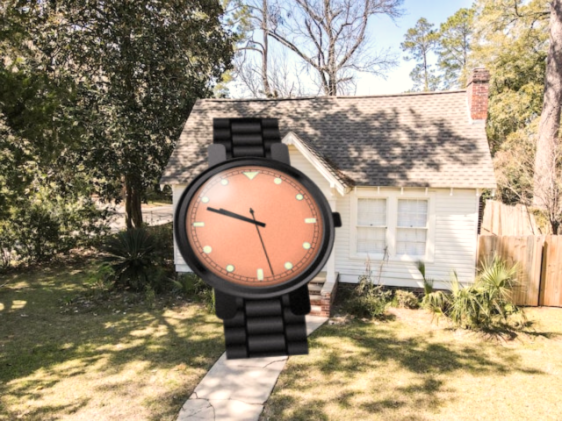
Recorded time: 9.48.28
